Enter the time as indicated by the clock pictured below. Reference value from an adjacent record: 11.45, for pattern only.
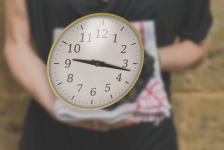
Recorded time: 9.17
